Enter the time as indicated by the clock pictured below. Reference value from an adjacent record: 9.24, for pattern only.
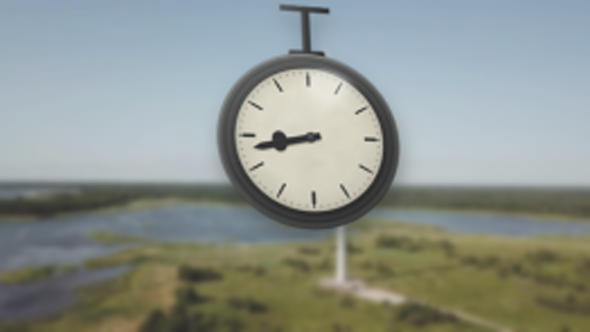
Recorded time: 8.43
